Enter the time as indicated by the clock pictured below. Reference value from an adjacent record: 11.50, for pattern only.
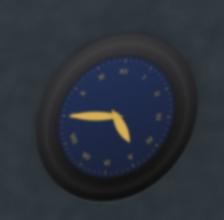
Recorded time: 4.45
